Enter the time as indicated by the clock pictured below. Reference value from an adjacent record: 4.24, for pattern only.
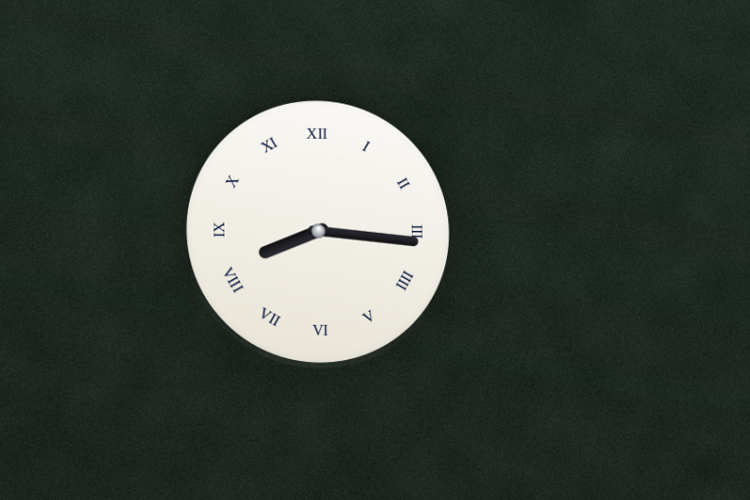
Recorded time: 8.16
